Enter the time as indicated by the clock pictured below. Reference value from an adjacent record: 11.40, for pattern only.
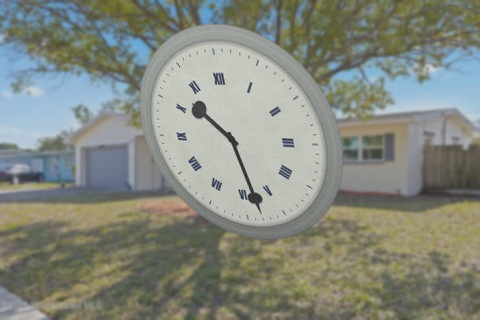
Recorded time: 10.28
